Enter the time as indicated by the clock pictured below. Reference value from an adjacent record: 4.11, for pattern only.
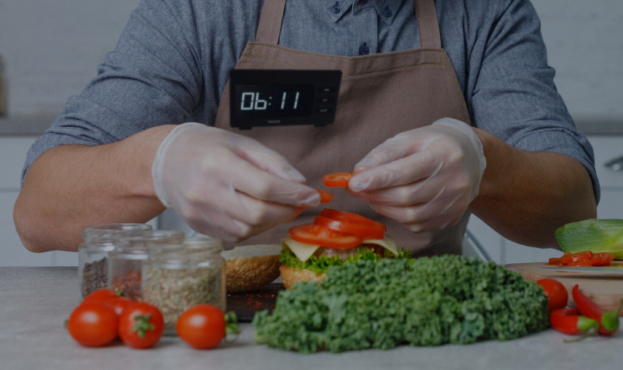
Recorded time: 6.11
